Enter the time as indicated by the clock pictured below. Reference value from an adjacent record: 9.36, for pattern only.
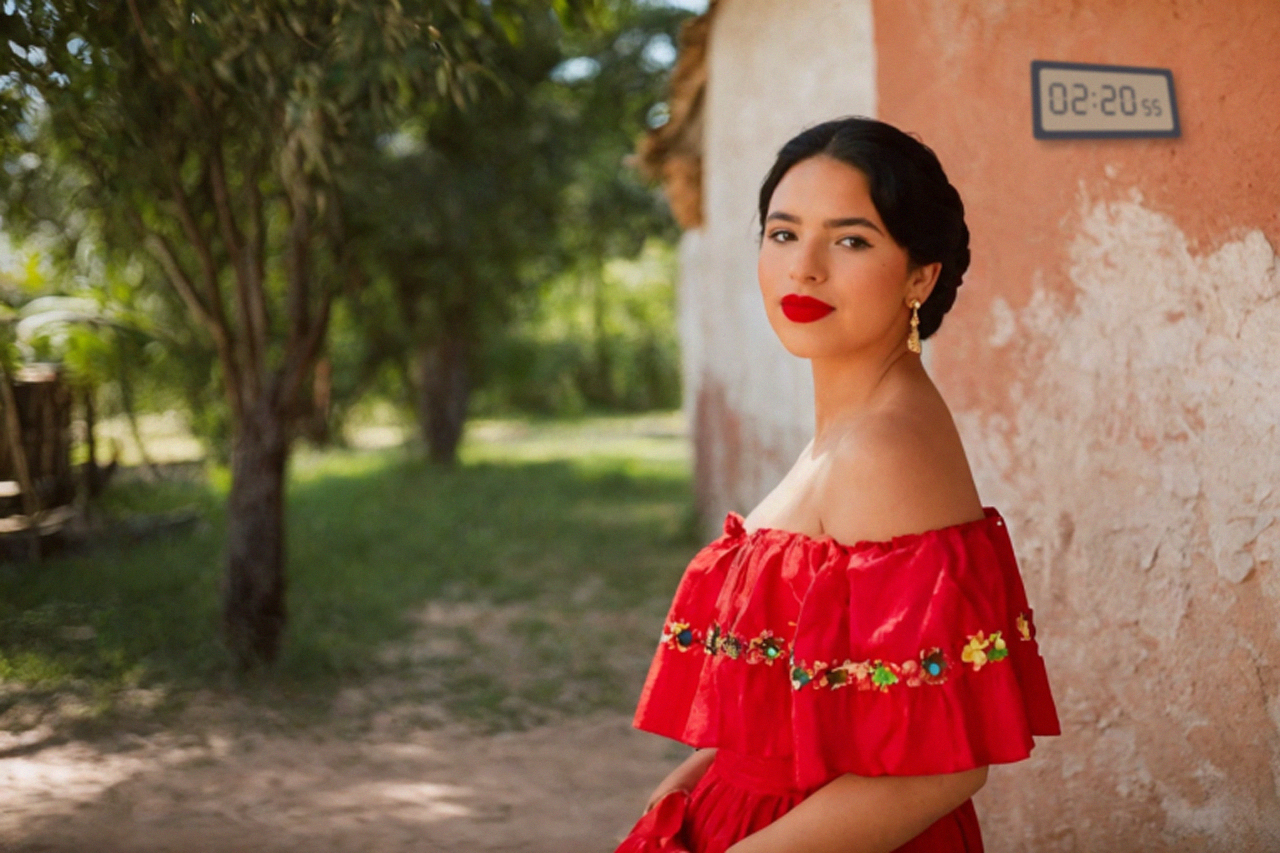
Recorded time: 2.20
